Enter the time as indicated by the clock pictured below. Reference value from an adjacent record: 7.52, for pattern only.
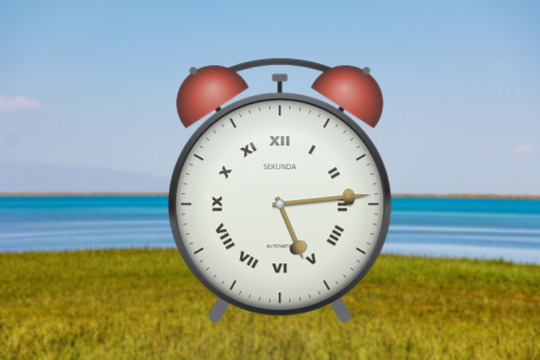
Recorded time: 5.14
